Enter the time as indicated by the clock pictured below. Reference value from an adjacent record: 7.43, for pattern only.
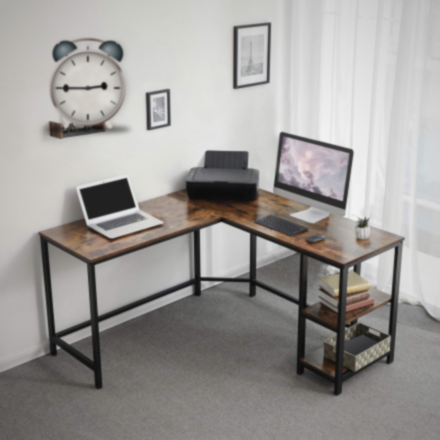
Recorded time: 2.45
